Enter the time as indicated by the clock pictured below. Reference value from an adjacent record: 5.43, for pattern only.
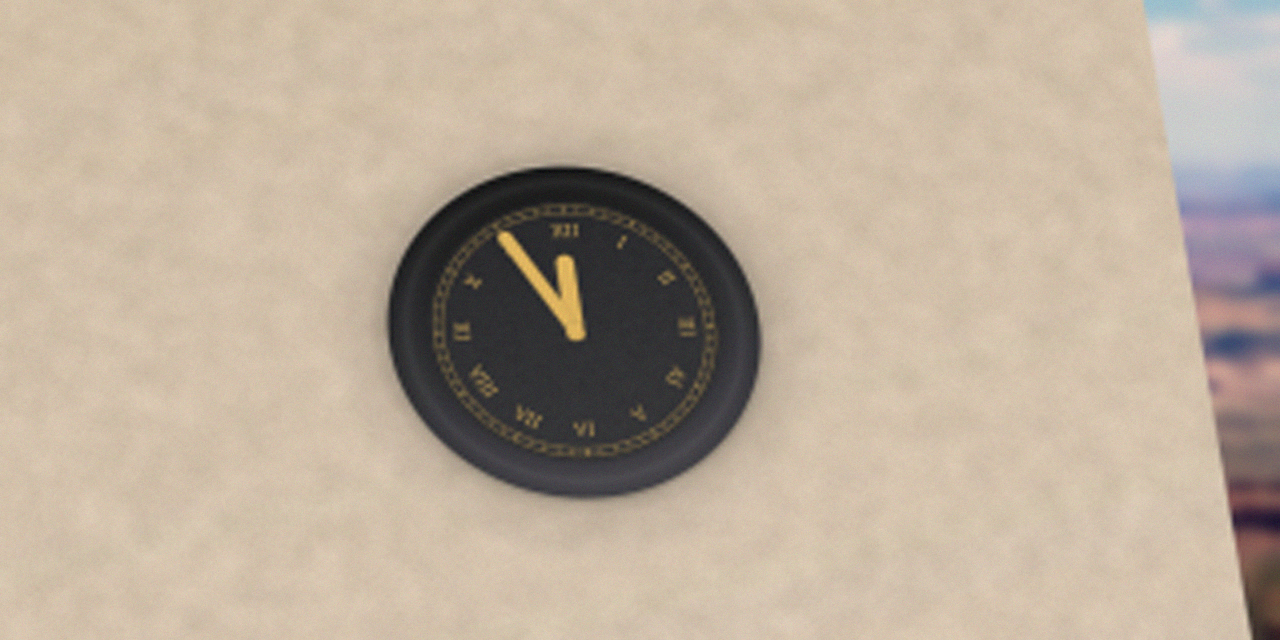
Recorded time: 11.55
